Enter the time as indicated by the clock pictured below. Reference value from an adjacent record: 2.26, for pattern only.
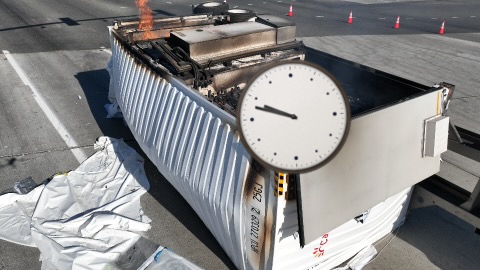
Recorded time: 9.48
